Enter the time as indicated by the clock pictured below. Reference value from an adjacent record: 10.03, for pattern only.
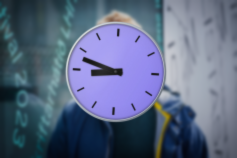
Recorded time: 8.48
